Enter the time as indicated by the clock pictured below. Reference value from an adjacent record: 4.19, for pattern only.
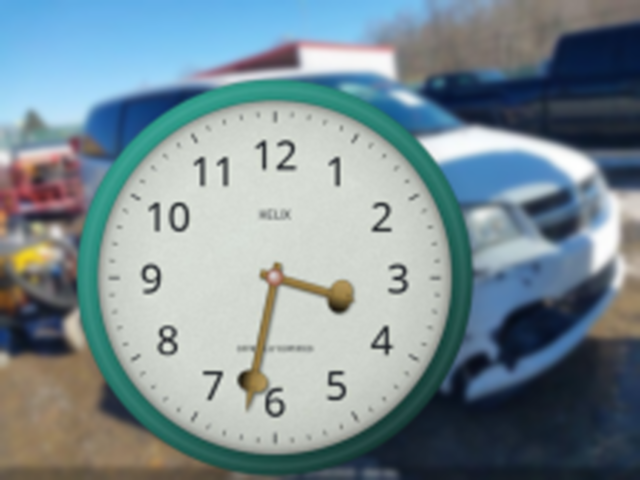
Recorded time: 3.32
